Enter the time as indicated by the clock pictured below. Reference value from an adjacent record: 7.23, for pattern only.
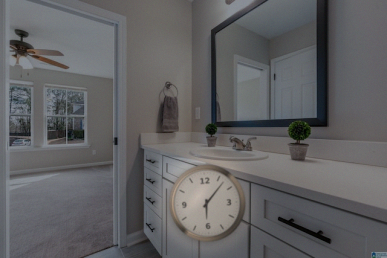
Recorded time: 6.07
